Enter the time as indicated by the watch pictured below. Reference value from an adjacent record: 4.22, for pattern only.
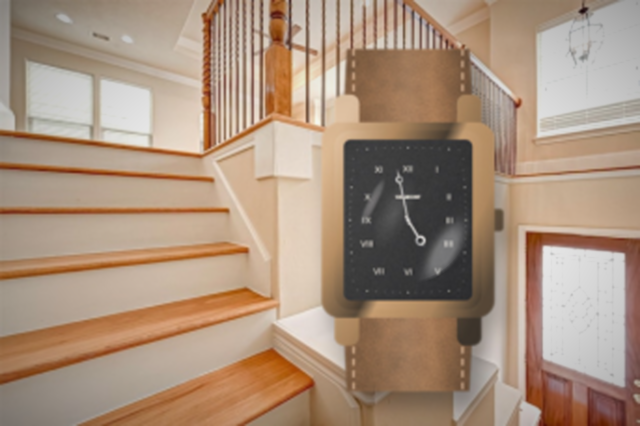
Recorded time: 4.58
